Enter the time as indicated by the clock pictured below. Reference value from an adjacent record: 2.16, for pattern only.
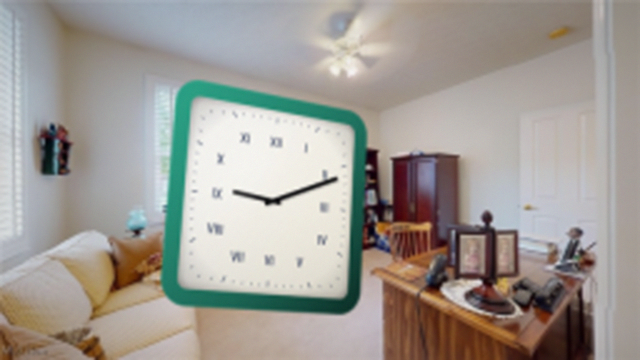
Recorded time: 9.11
